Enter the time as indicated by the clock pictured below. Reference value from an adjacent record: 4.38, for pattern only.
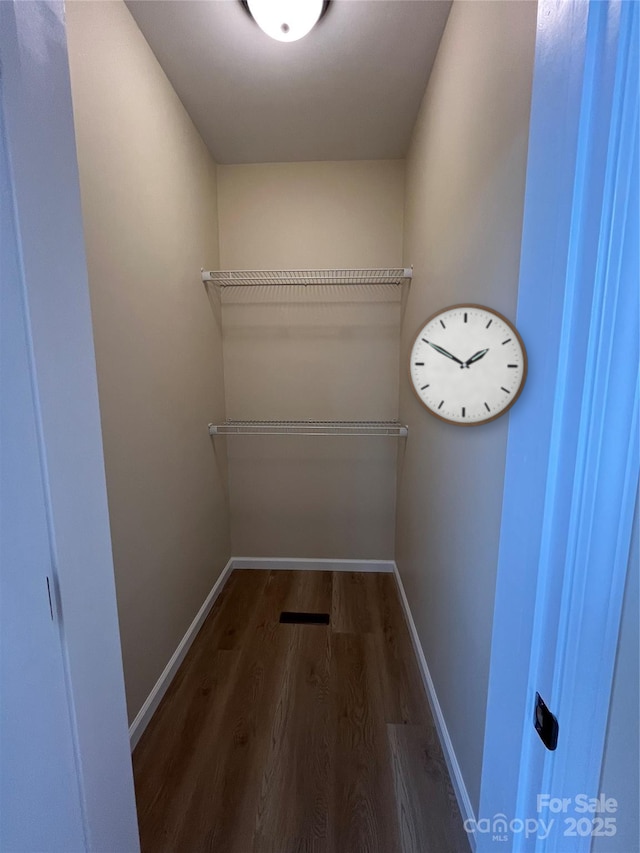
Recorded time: 1.50
